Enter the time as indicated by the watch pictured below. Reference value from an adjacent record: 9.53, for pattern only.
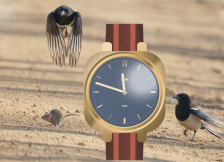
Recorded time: 11.48
